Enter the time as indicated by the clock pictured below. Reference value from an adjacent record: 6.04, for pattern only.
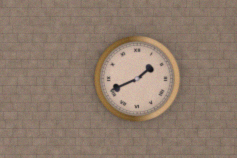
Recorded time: 1.41
